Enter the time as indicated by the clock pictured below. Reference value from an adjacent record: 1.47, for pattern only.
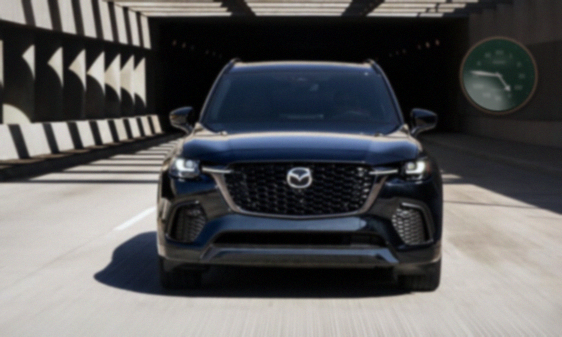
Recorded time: 4.46
